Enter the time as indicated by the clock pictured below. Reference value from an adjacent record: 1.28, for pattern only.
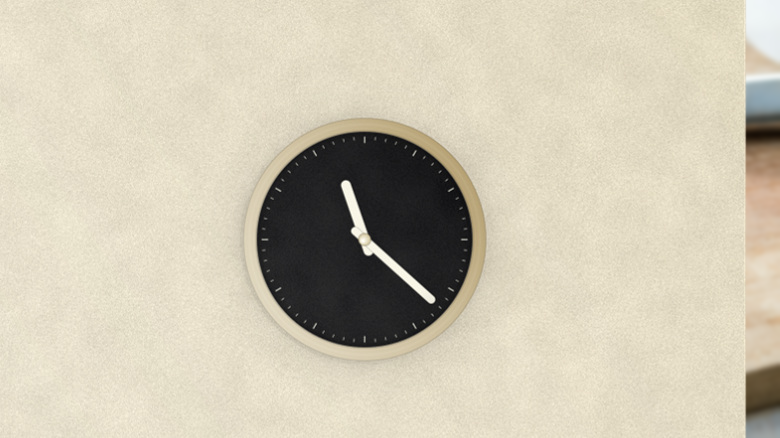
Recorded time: 11.22
